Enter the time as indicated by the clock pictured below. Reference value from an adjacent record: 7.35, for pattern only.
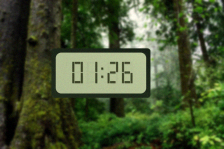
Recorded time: 1.26
